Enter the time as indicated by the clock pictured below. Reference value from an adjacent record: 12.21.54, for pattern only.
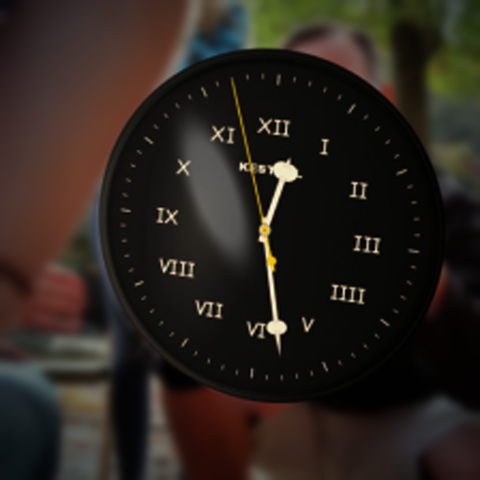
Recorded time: 12.27.57
